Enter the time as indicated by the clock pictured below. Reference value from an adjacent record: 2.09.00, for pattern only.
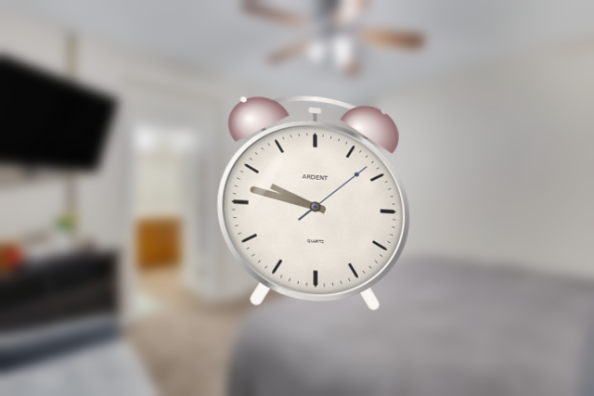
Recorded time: 9.47.08
